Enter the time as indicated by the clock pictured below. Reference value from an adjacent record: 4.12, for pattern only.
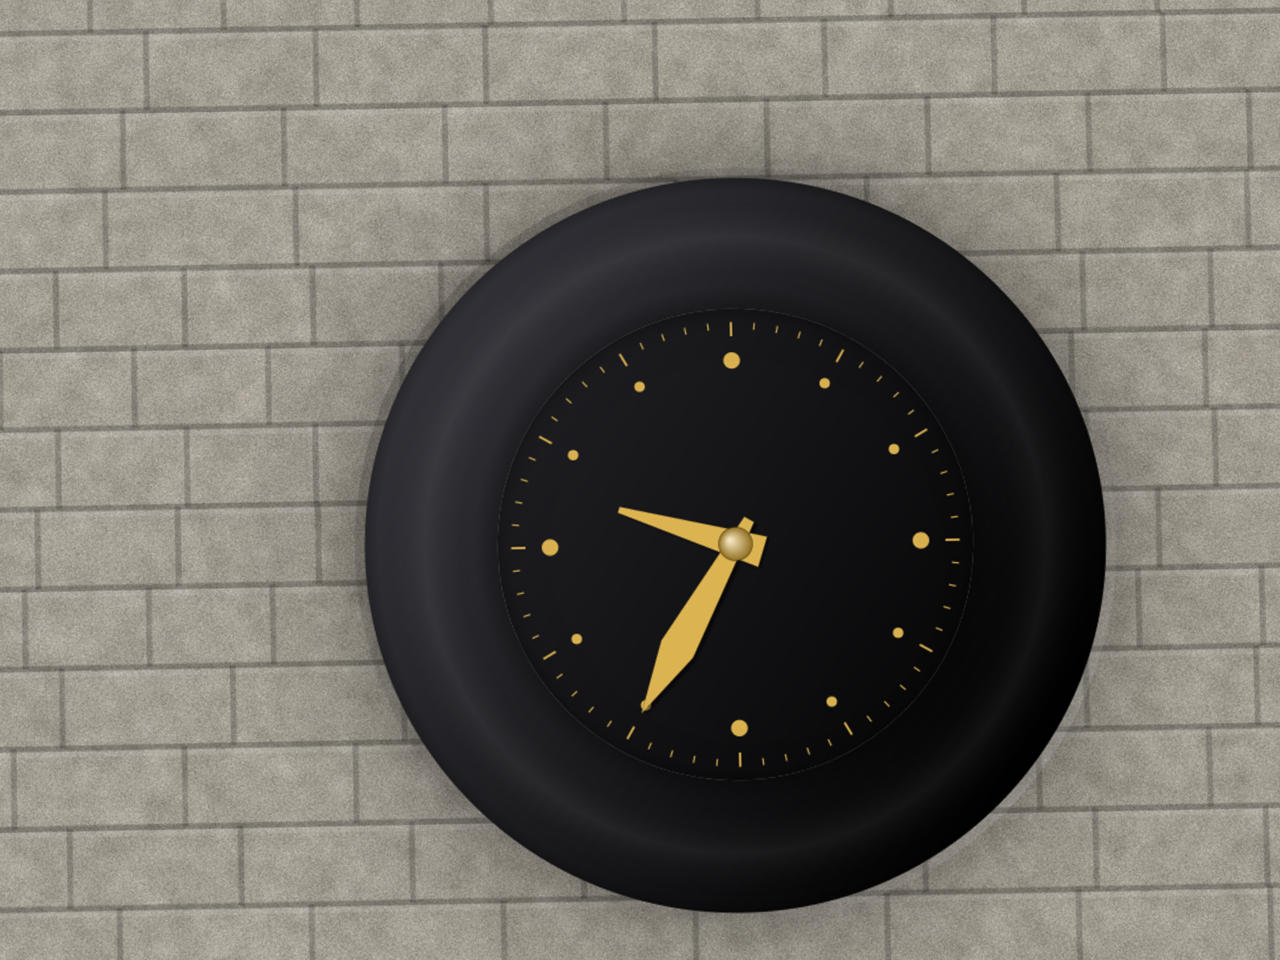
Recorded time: 9.35
